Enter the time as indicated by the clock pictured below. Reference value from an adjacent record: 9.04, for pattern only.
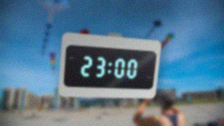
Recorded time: 23.00
